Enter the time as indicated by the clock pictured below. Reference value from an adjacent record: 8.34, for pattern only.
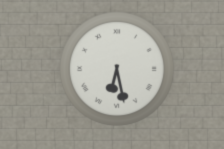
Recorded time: 6.28
